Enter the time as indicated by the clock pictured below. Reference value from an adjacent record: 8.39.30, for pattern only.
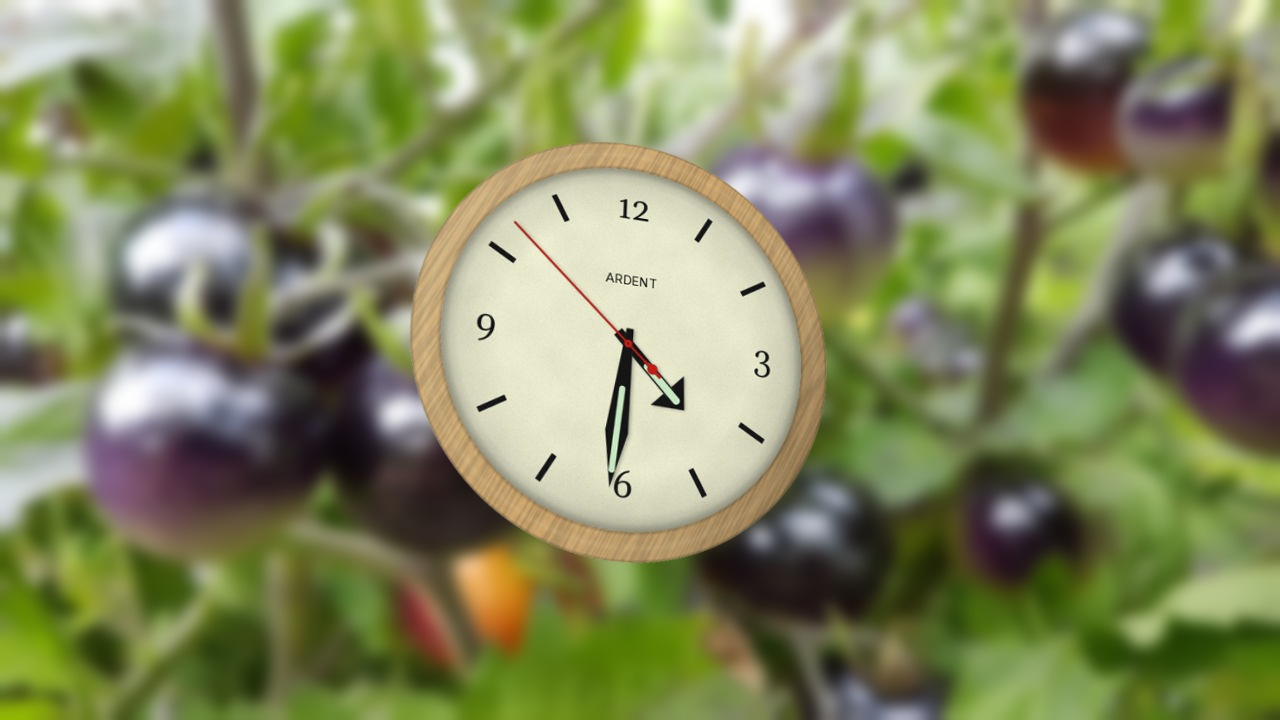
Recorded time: 4.30.52
